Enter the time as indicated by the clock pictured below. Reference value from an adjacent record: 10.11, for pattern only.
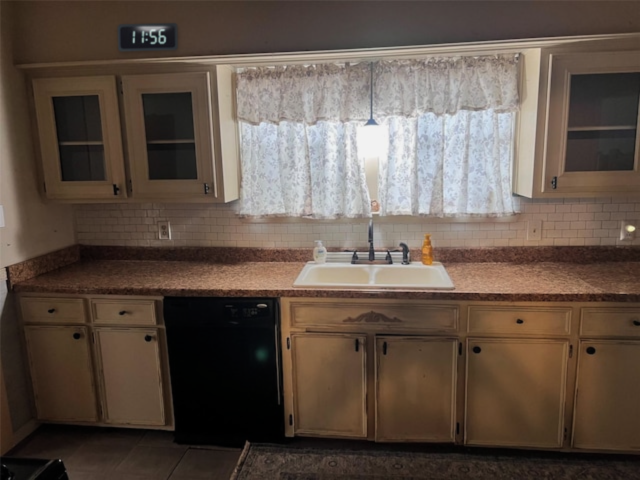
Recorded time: 11.56
